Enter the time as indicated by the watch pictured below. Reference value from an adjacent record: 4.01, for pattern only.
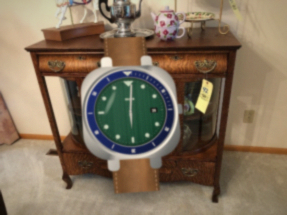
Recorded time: 6.01
